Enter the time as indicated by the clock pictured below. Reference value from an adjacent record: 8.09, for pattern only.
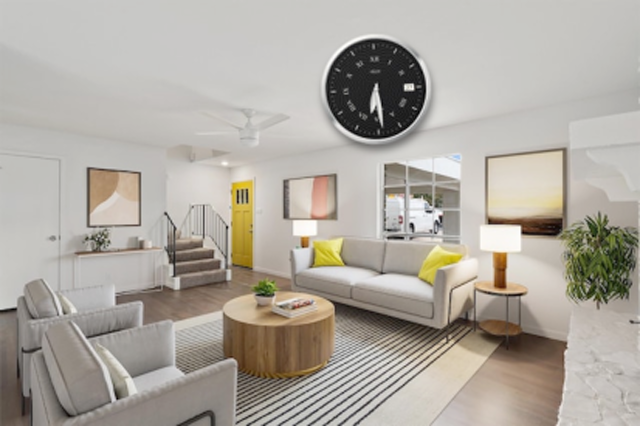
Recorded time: 6.29
